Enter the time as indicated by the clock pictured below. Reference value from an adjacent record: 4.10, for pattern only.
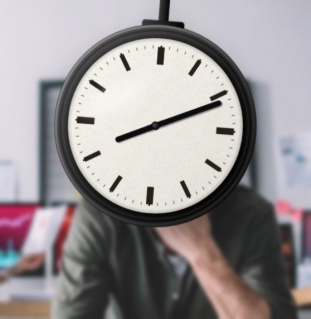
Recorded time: 8.11
